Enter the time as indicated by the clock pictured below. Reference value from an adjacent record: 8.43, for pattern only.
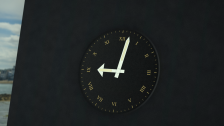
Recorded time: 9.02
